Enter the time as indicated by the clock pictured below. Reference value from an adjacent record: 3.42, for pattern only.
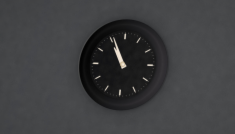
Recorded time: 10.56
